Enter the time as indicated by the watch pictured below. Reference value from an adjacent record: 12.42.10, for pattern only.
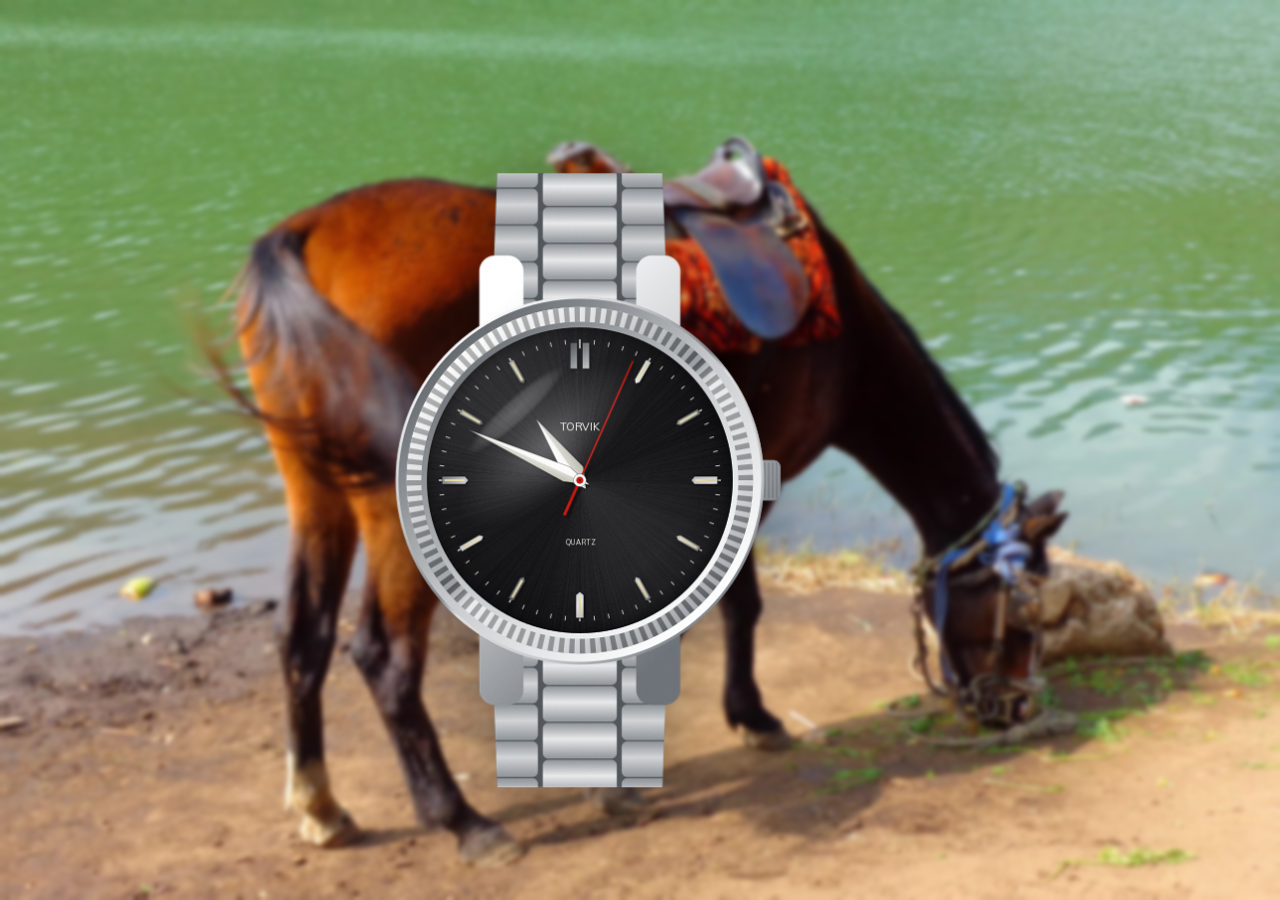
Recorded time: 10.49.04
